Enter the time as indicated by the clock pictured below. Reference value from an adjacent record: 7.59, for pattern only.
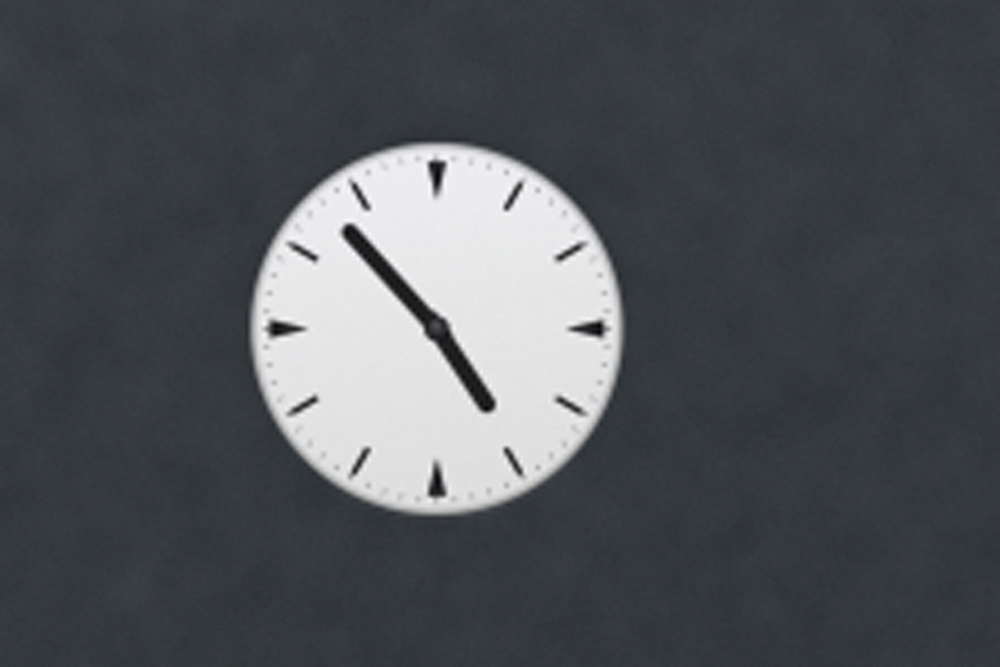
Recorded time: 4.53
